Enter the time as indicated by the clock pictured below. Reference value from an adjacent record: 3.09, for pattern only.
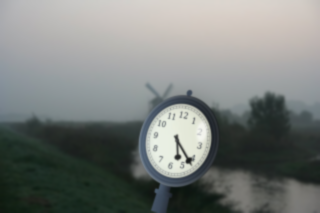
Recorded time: 5.22
